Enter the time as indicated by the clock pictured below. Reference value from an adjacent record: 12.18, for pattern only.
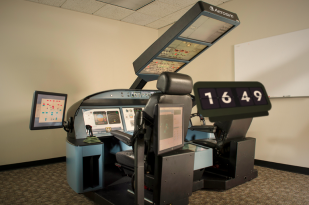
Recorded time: 16.49
